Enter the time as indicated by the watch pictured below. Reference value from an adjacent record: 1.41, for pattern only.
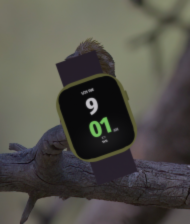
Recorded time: 9.01
